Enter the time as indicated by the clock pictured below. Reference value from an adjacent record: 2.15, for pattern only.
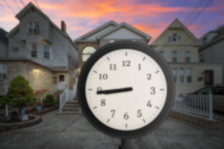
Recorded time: 8.44
